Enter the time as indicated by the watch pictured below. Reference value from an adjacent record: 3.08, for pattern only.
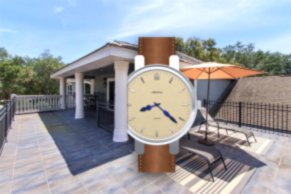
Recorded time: 8.22
